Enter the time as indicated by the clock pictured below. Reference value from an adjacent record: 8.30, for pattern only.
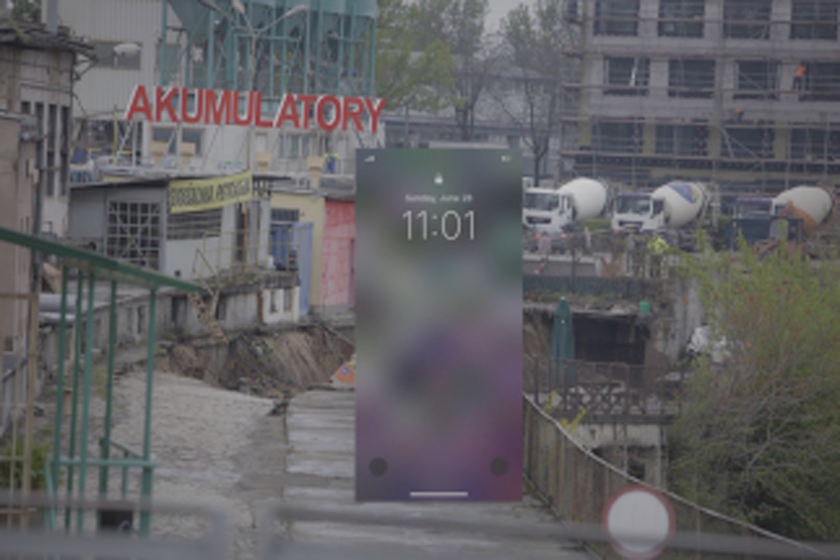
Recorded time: 11.01
